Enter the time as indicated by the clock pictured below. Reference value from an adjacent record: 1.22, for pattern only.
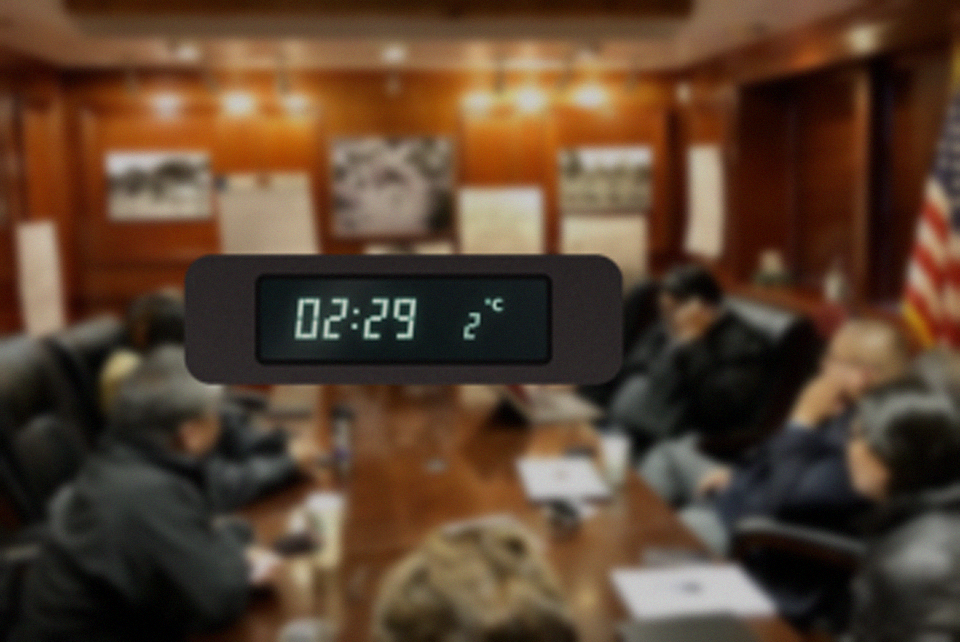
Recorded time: 2.29
